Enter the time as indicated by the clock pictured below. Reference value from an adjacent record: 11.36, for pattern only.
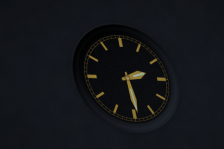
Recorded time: 2.29
